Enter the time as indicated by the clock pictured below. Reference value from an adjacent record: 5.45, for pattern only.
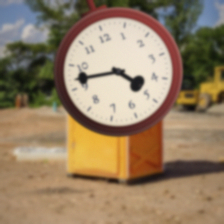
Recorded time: 4.47
